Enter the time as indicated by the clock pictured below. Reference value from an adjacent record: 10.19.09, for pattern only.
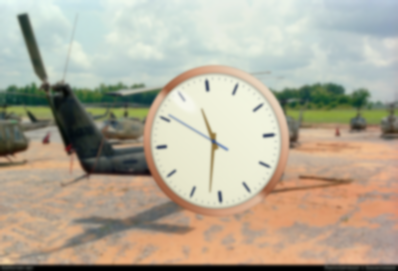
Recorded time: 11.31.51
